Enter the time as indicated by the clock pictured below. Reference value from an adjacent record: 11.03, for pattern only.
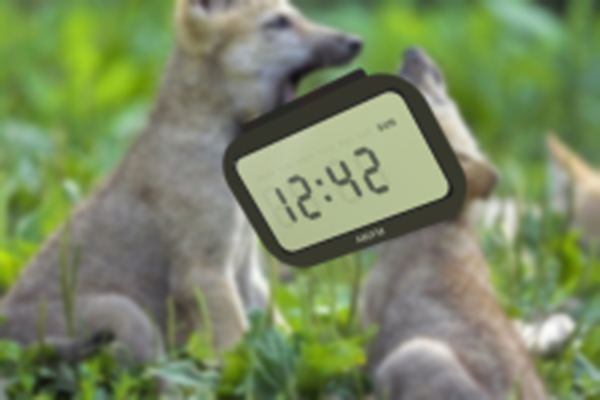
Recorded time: 12.42
